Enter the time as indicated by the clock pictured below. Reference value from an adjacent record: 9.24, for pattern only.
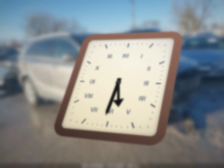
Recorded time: 5.31
